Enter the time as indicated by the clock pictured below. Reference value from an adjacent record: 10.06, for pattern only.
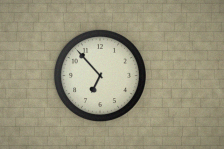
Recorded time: 6.53
